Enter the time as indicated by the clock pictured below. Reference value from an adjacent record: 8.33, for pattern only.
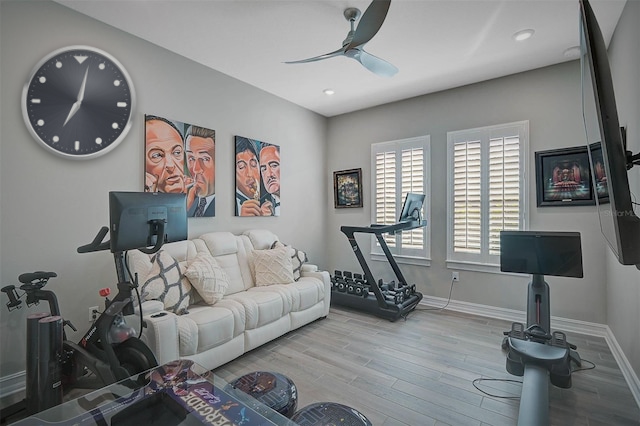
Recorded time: 7.02
